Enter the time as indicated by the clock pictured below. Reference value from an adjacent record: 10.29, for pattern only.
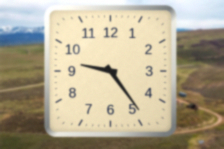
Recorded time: 9.24
